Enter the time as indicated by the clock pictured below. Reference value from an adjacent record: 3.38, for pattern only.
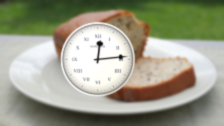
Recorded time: 12.14
